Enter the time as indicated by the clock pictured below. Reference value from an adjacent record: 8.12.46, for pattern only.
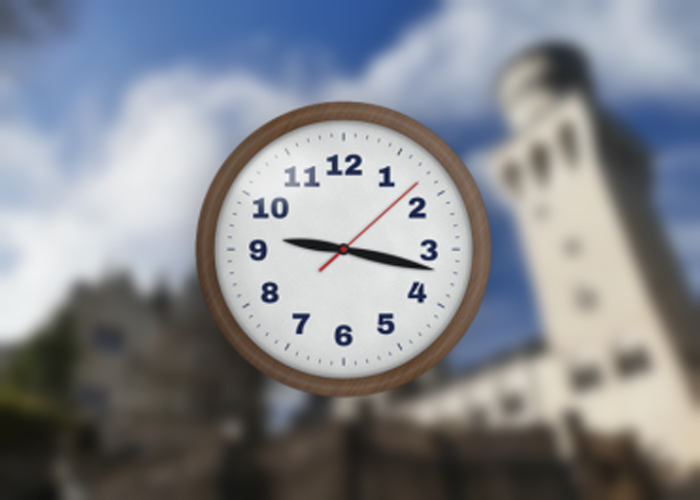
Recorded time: 9.17.08
